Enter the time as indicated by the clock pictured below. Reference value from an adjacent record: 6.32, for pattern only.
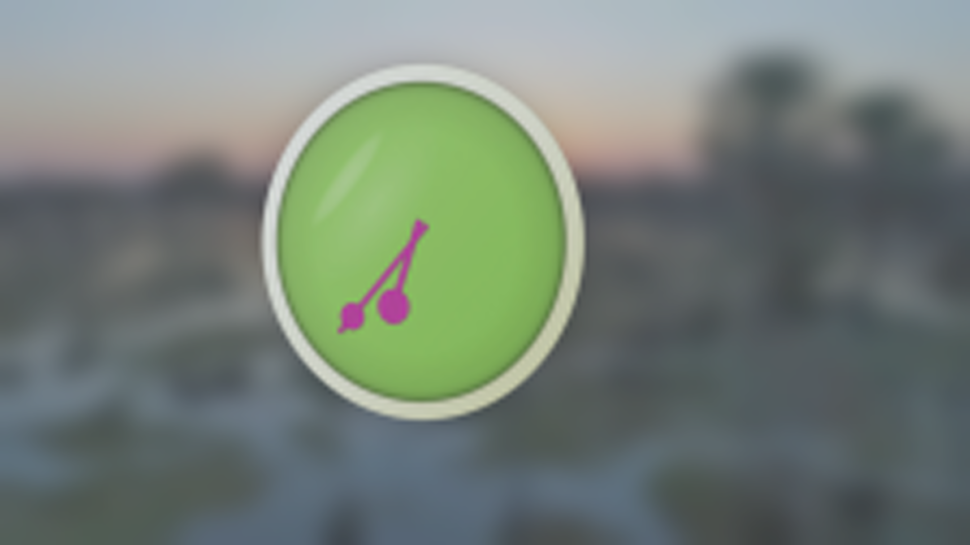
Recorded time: 6.37
